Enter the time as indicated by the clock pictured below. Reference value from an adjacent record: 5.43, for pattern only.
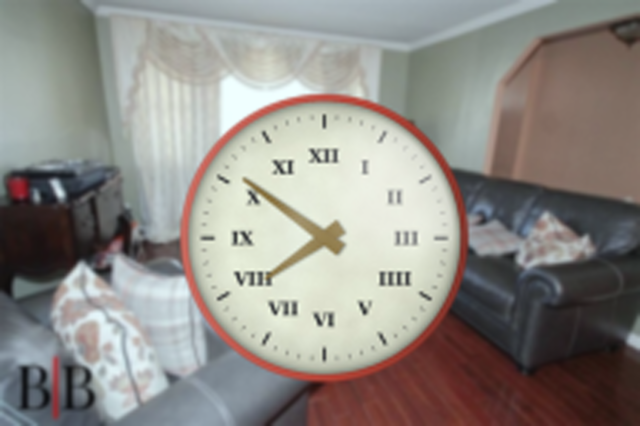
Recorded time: 7.51
